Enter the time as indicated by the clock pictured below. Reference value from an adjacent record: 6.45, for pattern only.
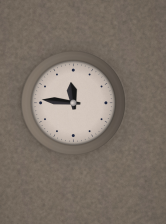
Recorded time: 11.46
